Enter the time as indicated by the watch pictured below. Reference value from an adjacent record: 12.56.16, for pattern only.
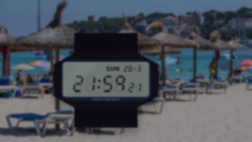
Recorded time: 21.59.21
